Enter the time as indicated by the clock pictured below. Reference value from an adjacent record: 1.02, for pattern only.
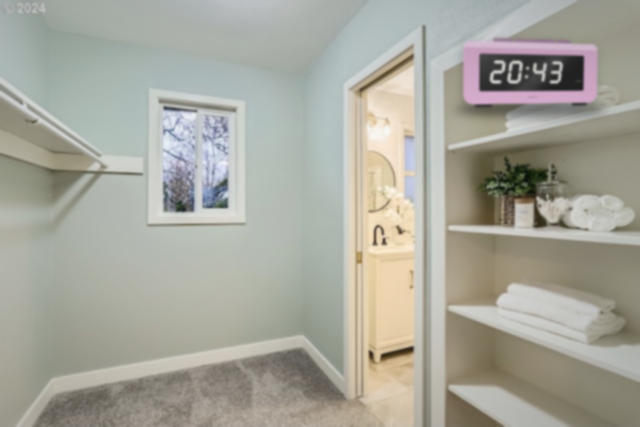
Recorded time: 20.43
